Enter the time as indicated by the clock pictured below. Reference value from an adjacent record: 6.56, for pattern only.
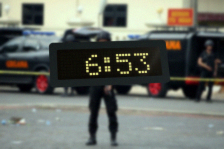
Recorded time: 6.53
